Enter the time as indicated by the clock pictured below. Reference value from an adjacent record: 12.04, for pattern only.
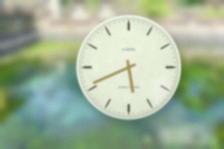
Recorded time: 5.41
